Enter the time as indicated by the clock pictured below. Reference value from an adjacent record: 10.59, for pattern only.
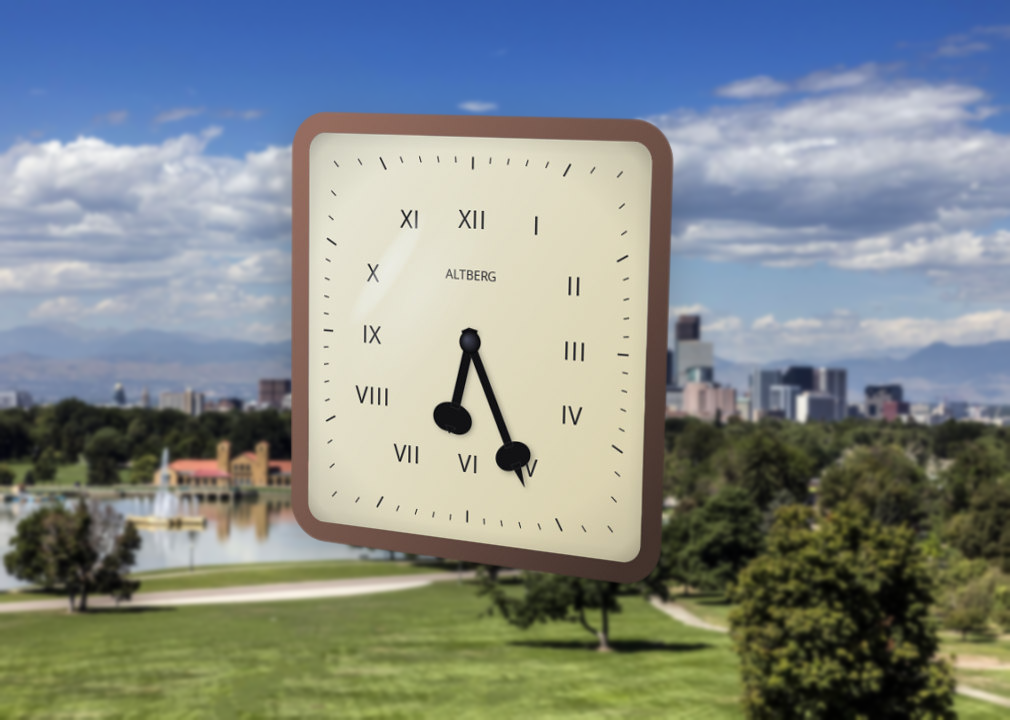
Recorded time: 6.26
